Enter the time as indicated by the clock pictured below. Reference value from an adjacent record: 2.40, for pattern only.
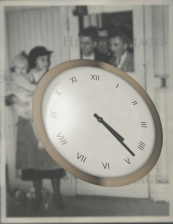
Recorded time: 4.23
